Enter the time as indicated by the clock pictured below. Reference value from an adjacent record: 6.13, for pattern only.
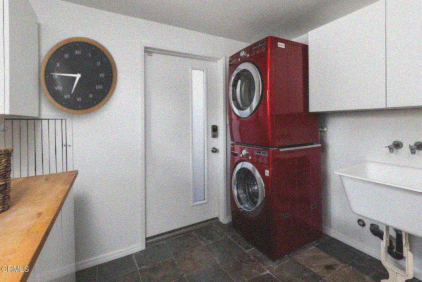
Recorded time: 6.46
